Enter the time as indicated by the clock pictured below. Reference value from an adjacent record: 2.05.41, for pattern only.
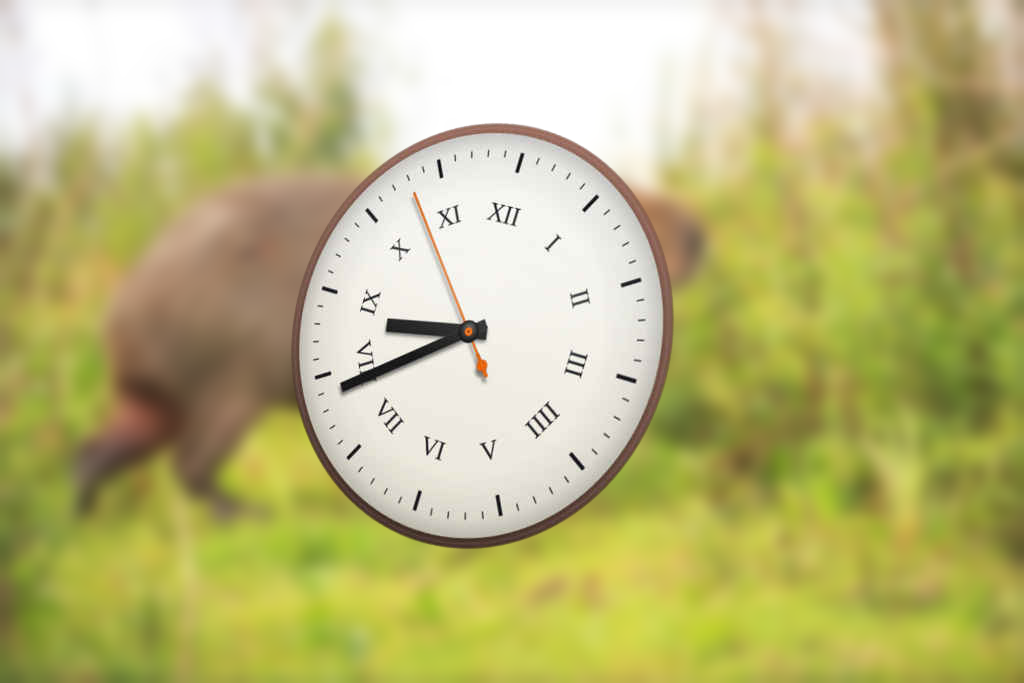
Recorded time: 8.38.53
